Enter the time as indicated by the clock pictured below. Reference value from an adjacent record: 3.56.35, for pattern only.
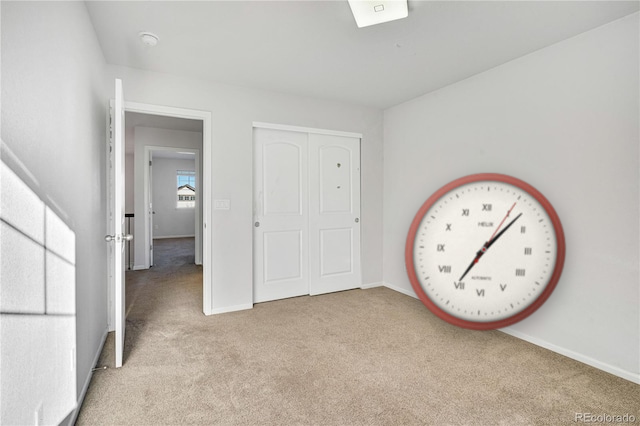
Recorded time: 7.07.05
